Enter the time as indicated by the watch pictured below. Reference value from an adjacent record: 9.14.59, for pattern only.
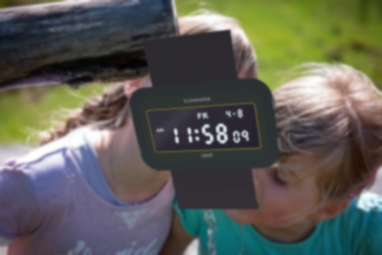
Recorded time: 11.58.09
